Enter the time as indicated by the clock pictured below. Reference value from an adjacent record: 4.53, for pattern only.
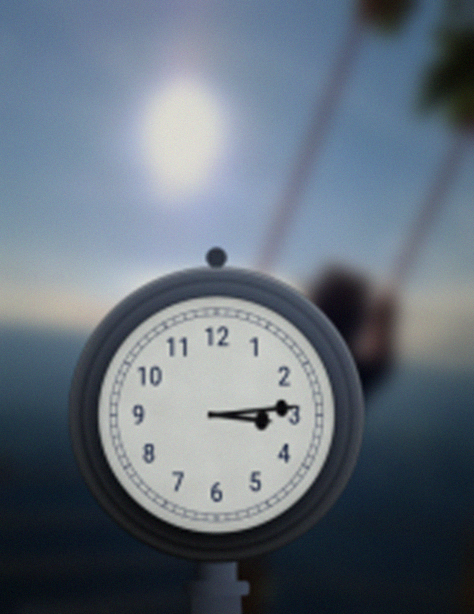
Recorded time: 3.14
